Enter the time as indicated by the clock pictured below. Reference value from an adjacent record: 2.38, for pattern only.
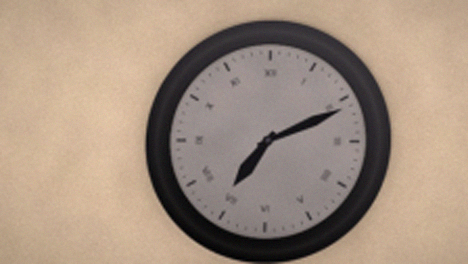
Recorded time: 7.11
